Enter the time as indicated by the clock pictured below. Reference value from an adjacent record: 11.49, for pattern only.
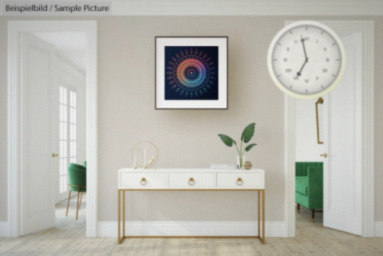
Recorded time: 6.58
